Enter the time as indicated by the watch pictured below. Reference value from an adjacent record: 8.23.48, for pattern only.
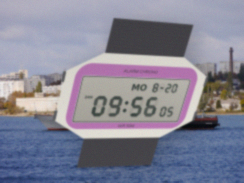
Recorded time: 9.56.05
